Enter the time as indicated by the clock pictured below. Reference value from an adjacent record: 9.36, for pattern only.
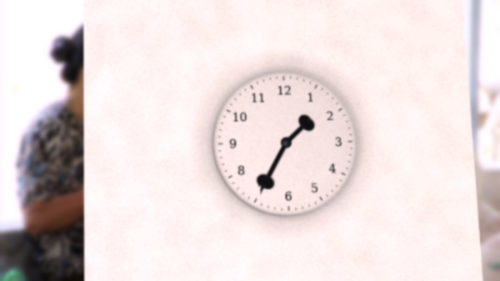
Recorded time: 1.35
